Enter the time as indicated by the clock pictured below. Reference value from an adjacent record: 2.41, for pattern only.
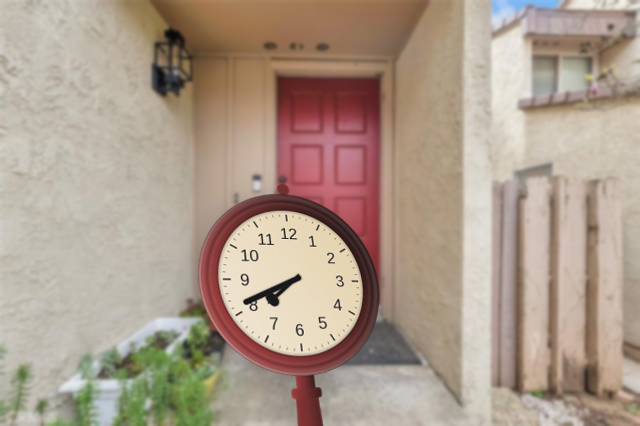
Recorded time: 7.41
